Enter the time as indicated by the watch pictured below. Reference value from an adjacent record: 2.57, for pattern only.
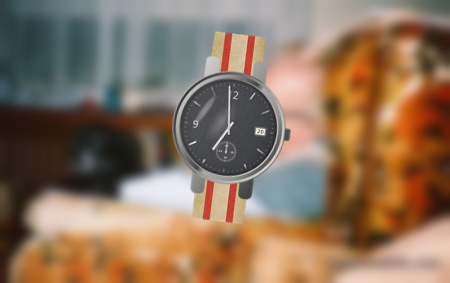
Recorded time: 6.59
